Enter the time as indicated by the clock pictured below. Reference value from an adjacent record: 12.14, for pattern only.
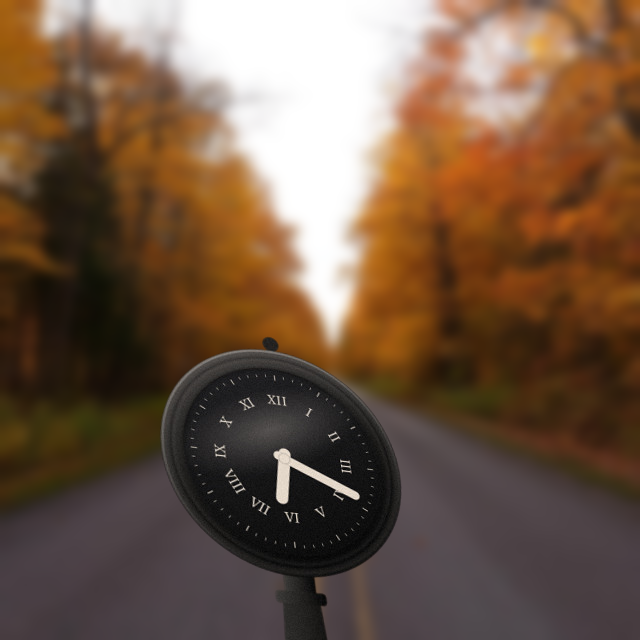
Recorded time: 6.19
